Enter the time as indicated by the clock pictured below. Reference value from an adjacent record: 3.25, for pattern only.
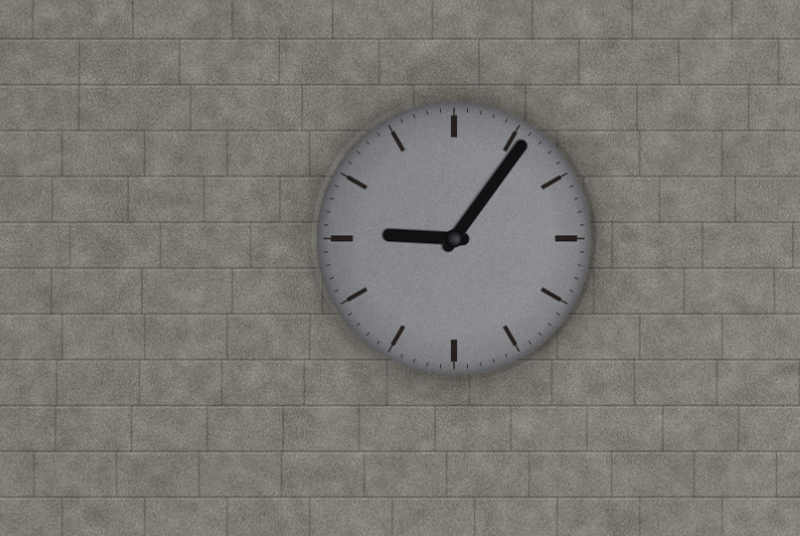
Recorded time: 9.06
